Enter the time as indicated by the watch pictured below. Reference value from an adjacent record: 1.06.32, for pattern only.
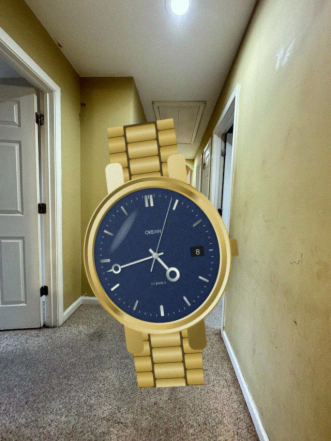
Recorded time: 4.43.04
